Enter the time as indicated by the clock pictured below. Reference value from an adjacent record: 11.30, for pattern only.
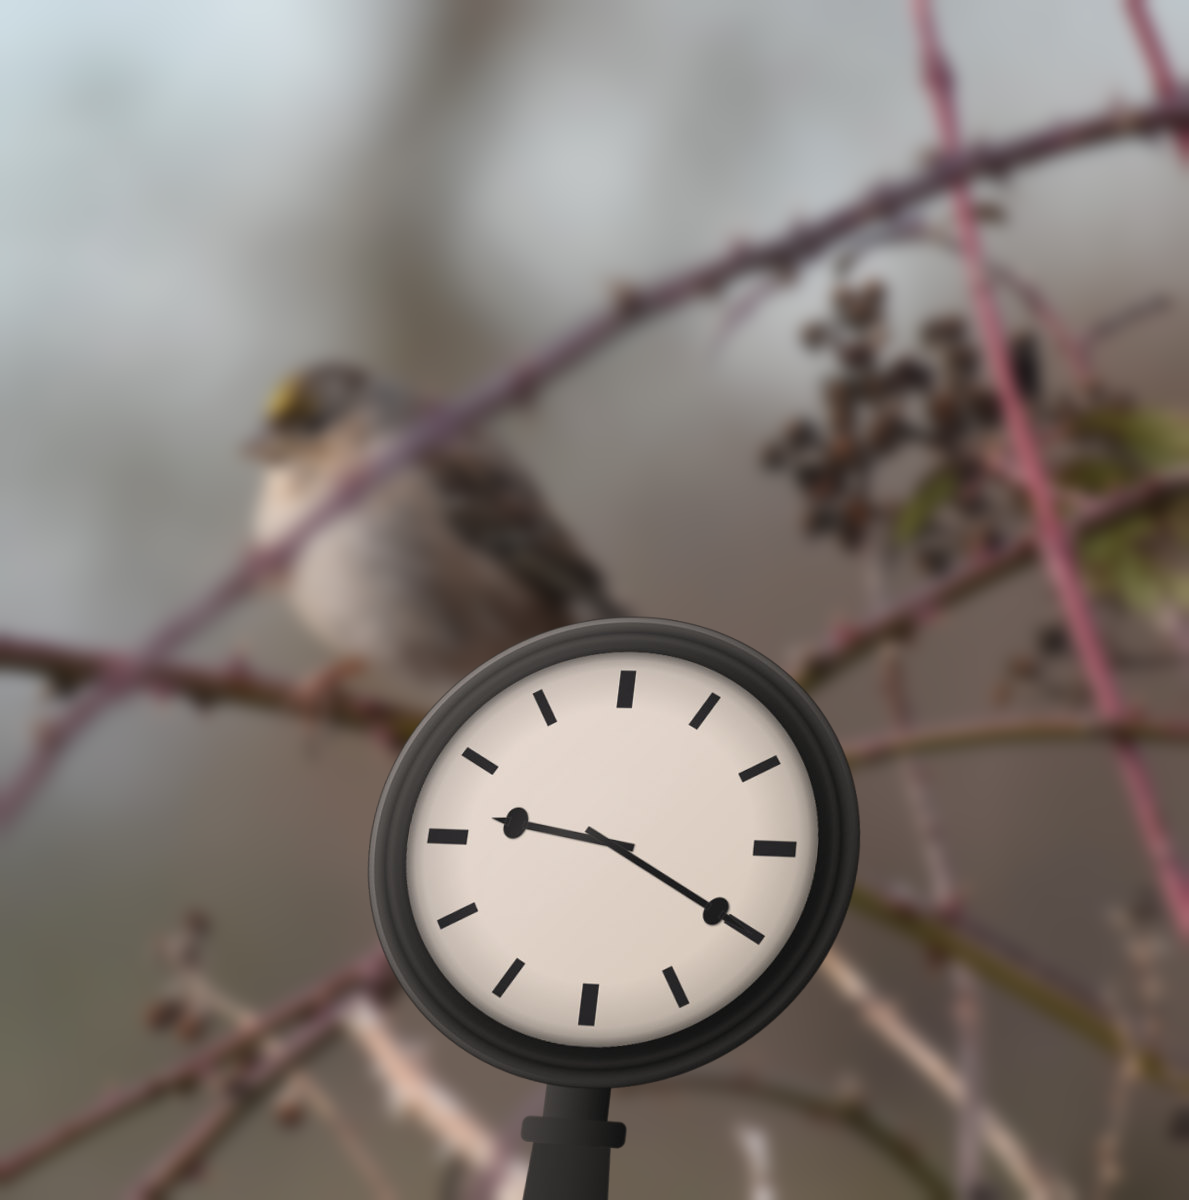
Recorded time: 9.20
